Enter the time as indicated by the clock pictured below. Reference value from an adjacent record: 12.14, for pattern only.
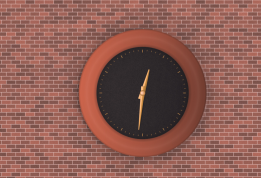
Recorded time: 12.31
